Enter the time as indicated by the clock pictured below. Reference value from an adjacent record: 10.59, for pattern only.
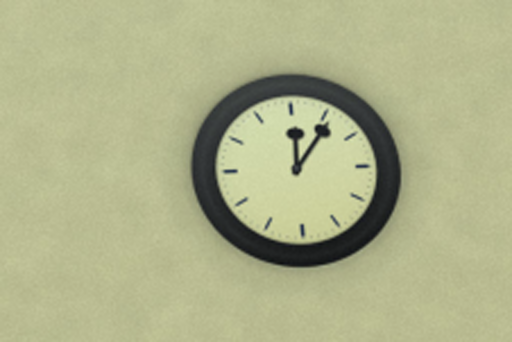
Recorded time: 12.06
